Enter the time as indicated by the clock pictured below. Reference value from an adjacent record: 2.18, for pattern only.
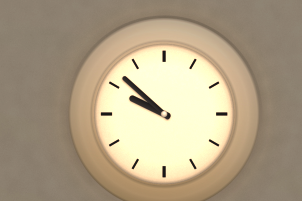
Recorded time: 9.52
